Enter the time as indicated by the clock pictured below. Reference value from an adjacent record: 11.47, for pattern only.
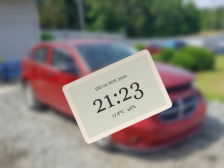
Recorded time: 21.23
